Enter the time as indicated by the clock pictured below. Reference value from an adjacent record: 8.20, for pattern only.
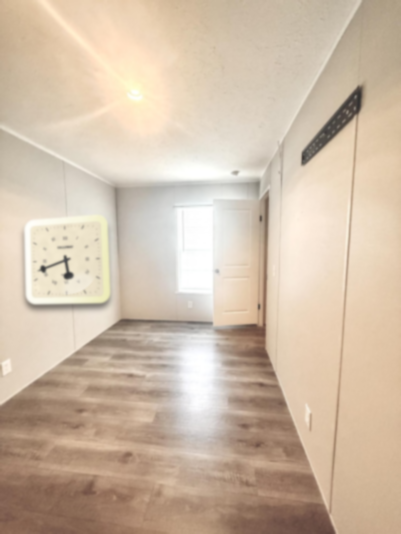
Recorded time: 5.42
